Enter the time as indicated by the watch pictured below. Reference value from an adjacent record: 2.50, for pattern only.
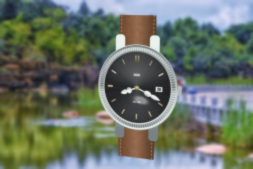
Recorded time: 8.19
